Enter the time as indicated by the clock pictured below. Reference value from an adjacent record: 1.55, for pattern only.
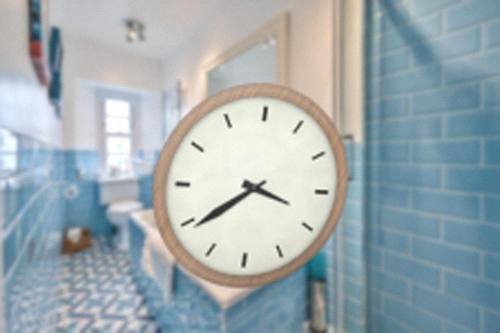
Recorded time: 3.39
